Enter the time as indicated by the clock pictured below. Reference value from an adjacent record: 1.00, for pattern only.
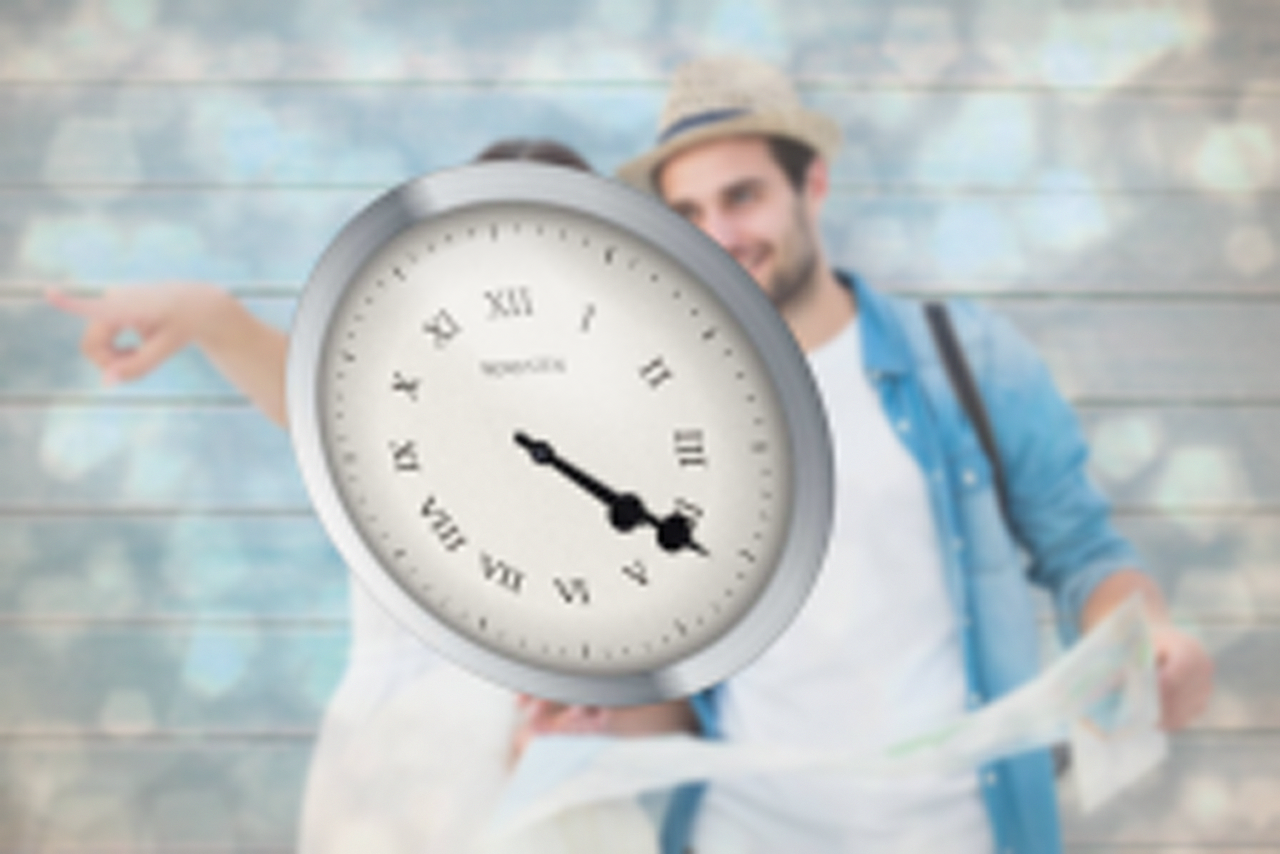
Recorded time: 4.21
